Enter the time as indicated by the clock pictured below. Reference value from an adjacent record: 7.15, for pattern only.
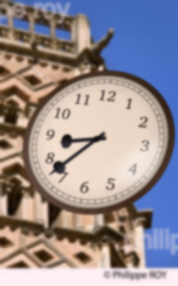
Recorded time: 8.37
